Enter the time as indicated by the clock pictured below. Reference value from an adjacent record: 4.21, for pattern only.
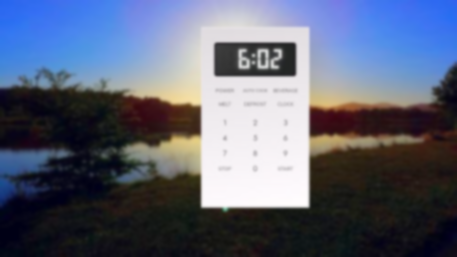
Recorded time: 6.02
